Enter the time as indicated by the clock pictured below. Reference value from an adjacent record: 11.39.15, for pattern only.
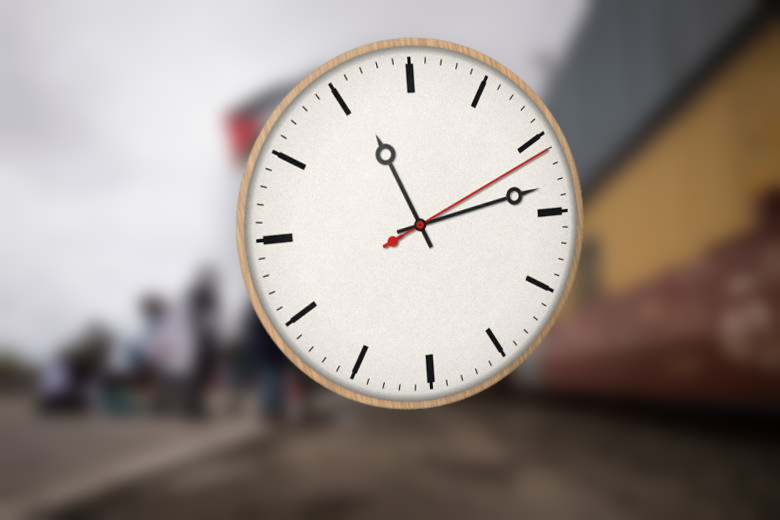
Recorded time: 11.13.11
